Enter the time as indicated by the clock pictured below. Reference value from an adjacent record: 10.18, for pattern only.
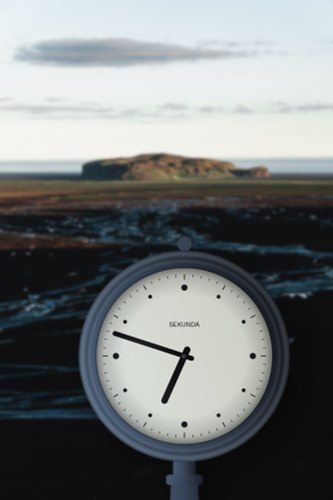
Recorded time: 6.48
